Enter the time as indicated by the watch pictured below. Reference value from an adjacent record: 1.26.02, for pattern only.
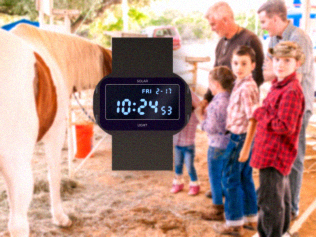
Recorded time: 10.24.53
